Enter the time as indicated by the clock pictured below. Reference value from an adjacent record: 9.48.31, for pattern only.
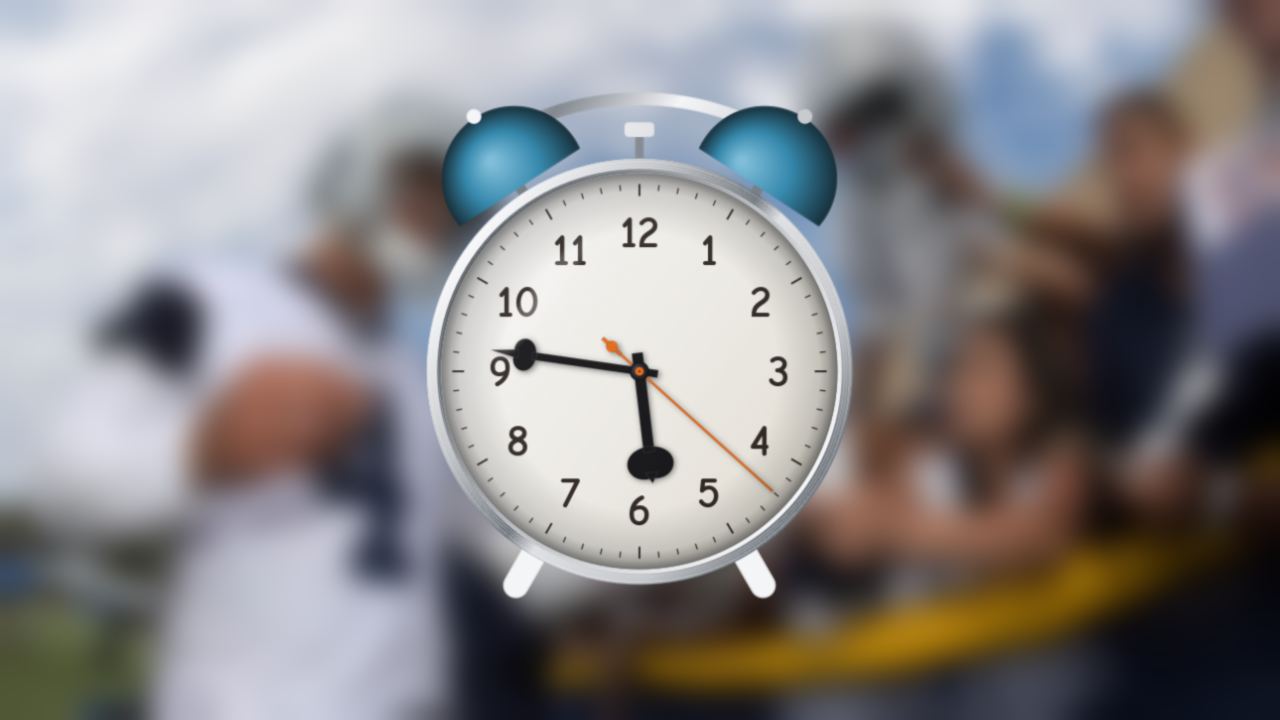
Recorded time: 5.46.22
